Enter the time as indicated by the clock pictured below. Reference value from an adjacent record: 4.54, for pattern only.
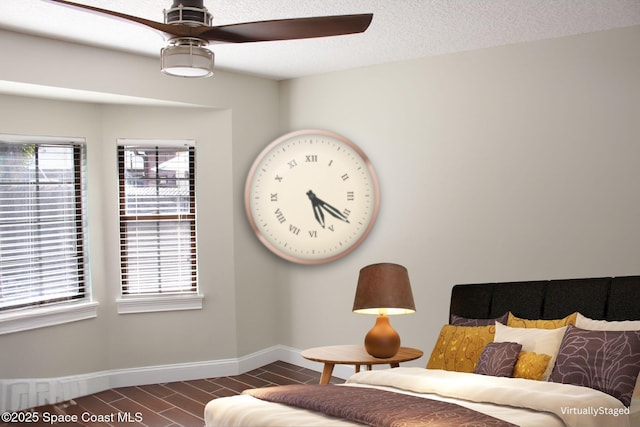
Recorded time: 5.21
